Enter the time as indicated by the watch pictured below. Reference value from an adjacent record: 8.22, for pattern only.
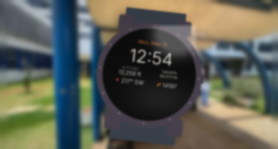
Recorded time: 12.54
